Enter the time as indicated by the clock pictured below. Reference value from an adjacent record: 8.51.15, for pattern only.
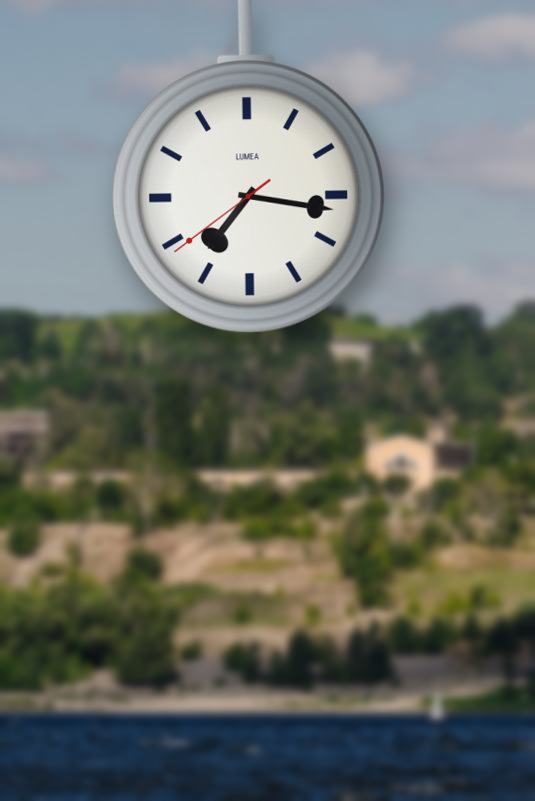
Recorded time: 7.16.39
